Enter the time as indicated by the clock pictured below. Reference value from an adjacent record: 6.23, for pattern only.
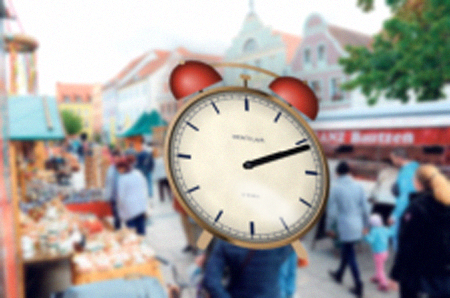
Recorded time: 2.11
